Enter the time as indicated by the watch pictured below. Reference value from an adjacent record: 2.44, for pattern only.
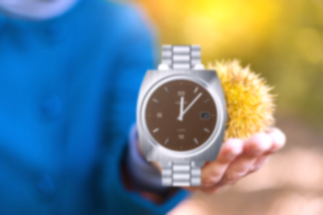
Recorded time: 12.07
